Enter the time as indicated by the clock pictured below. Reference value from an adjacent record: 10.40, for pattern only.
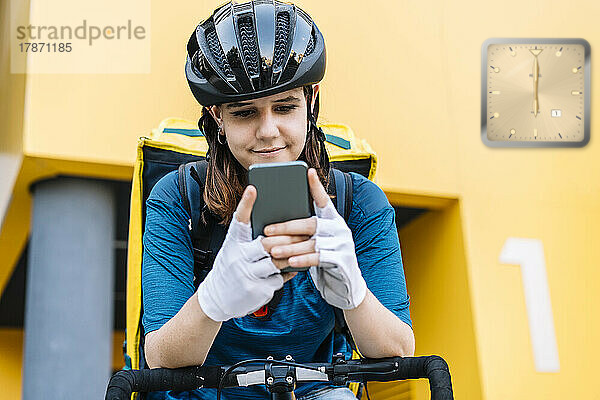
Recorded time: 6.00
